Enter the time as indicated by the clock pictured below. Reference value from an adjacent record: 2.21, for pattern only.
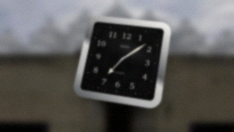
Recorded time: 7.08
